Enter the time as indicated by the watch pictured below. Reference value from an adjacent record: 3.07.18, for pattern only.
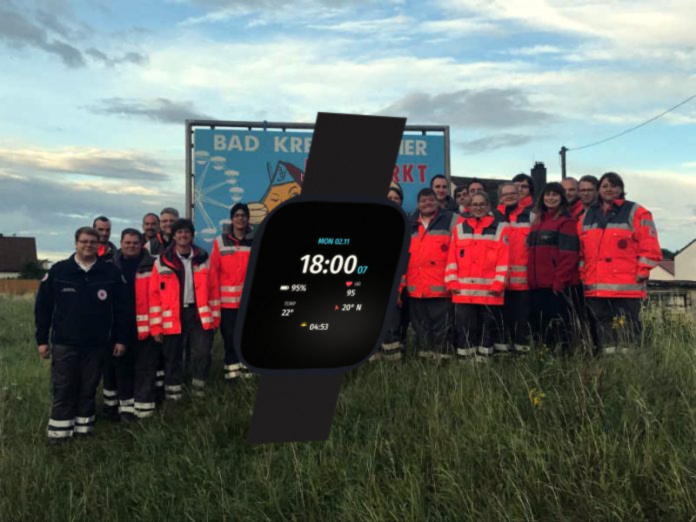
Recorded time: 18.00.07
